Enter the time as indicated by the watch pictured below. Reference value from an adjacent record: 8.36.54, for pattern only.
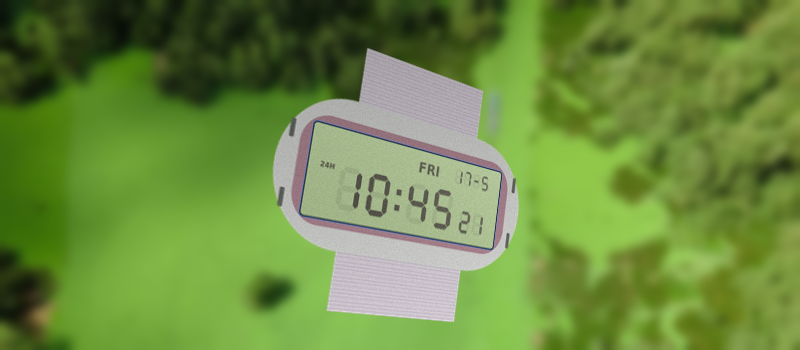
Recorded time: 10.45.21
